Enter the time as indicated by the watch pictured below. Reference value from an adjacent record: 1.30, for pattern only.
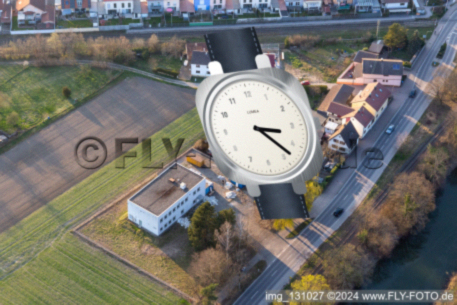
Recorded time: 3.23
